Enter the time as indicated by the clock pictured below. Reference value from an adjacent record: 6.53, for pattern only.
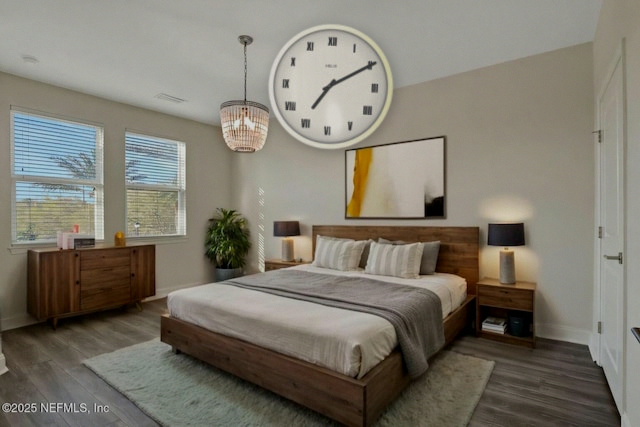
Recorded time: 7.10
